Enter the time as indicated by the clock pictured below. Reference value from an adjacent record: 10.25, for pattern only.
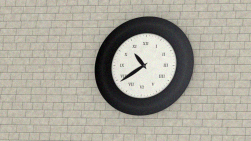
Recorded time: 10.39
